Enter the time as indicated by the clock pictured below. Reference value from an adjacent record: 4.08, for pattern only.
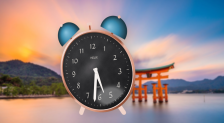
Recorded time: 5.32
